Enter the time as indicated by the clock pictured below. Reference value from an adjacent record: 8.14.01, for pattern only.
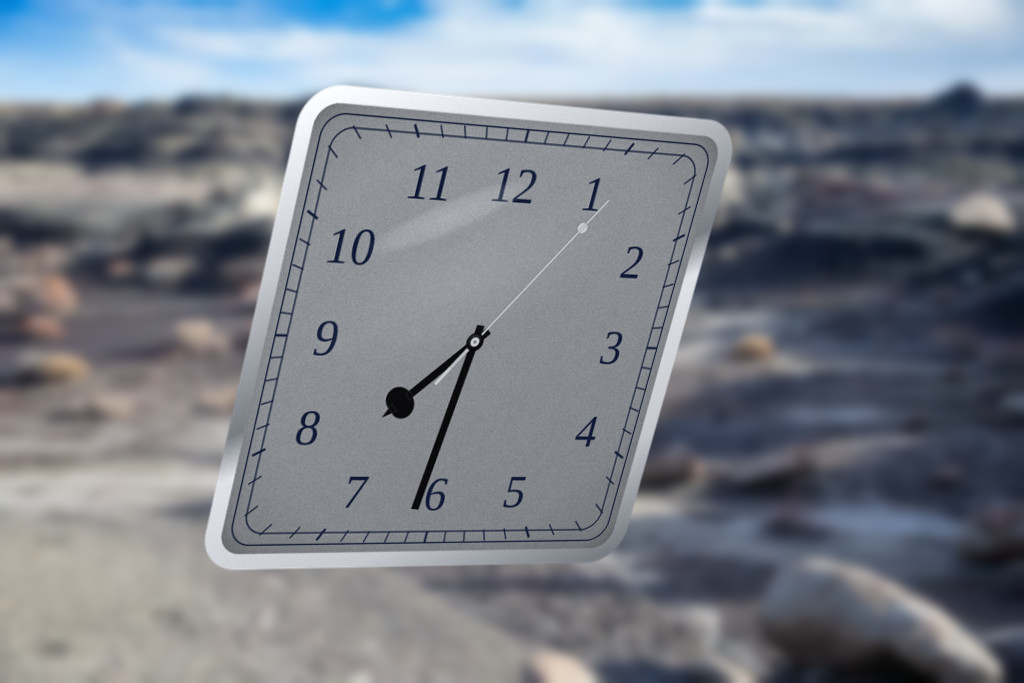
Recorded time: 7.31.06
